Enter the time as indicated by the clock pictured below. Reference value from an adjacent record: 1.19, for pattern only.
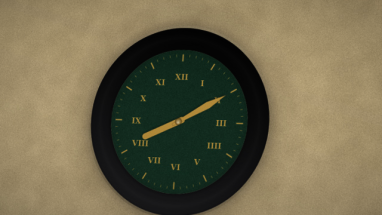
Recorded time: 8.10
